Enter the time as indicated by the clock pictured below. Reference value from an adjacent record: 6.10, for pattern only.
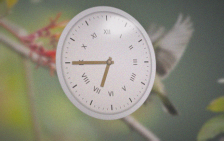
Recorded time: 6.45
